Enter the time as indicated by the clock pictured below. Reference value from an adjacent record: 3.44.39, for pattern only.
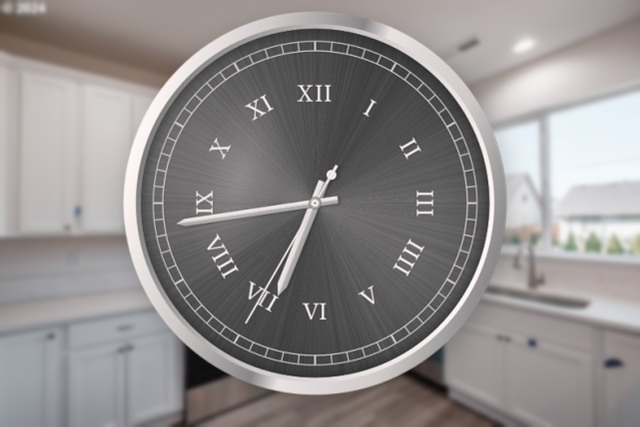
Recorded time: 6.43.35
